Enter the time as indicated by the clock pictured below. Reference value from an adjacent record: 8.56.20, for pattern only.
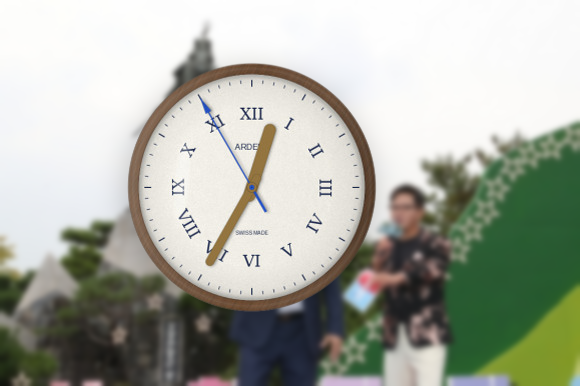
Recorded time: 12.34.55
